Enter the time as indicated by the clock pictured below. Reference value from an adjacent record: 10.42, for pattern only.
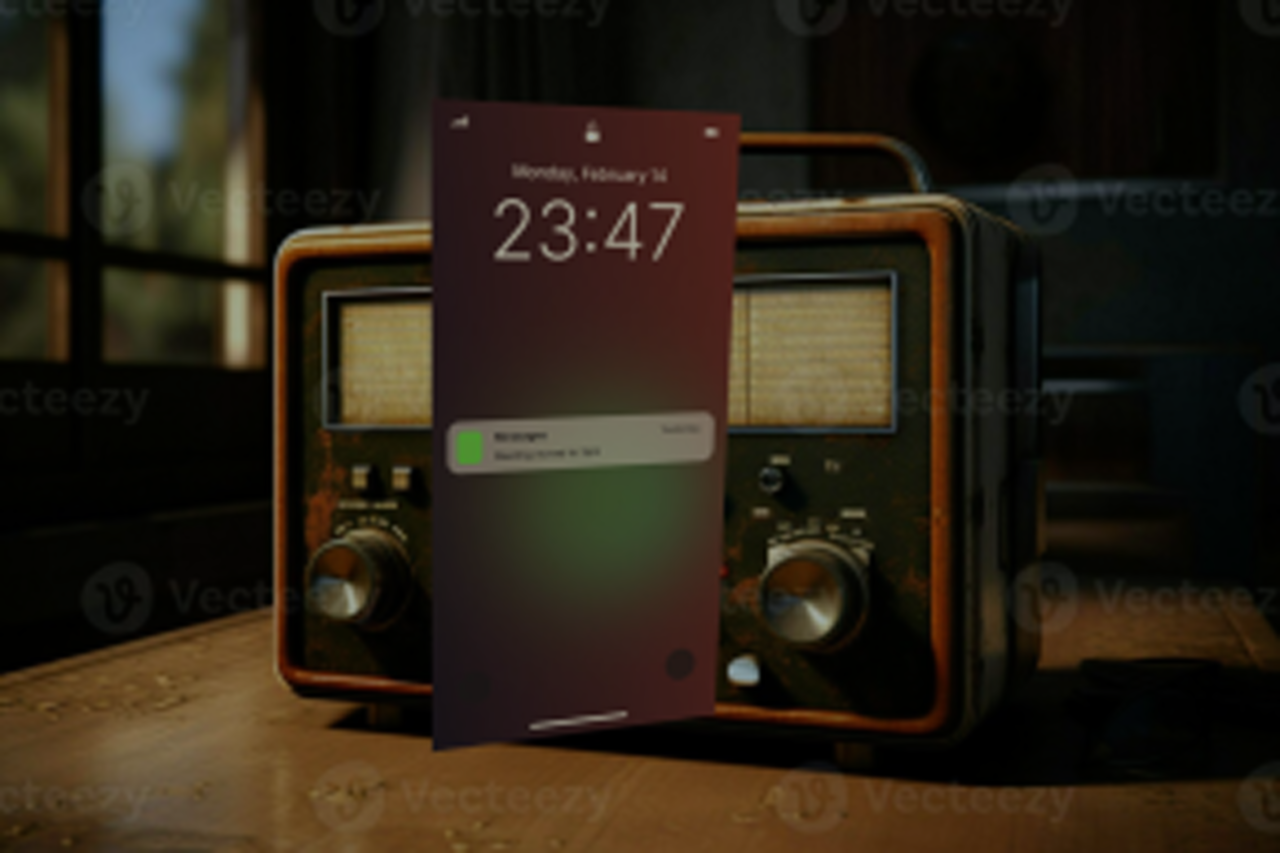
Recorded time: 23.47
